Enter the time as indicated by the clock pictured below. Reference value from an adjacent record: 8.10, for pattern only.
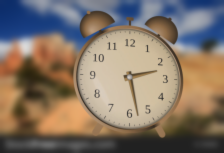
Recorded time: 2.28
